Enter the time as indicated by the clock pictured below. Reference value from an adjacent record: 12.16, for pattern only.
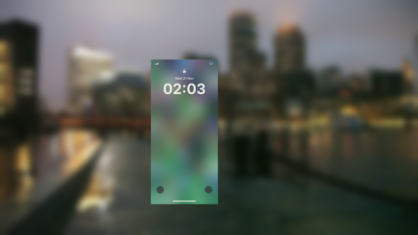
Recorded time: 2.03
